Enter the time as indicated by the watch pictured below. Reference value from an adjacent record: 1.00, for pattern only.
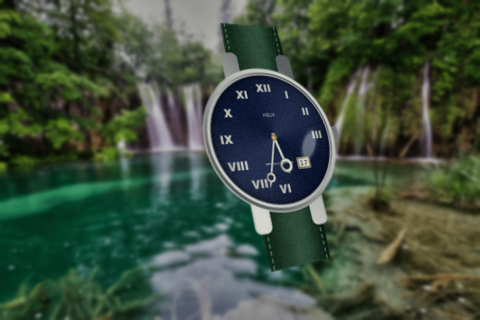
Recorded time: 5.33
